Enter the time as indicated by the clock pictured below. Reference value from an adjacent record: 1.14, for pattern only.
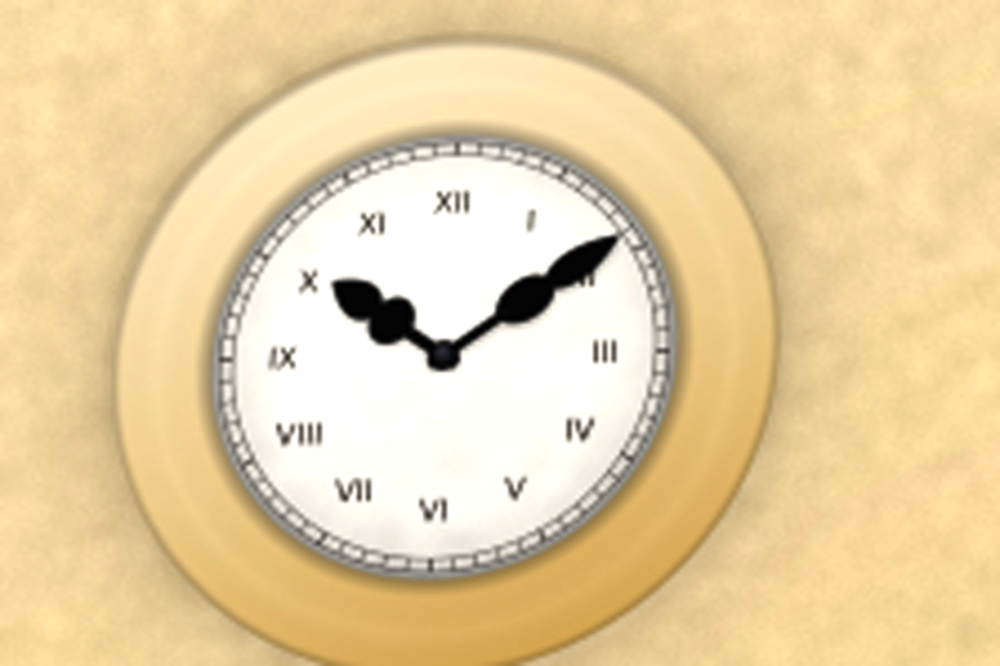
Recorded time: 10.09
